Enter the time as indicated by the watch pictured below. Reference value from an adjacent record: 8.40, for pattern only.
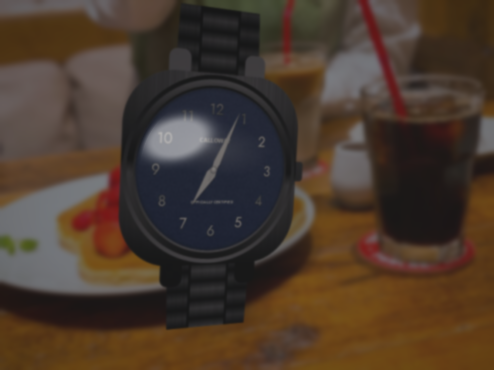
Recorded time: 7.04
